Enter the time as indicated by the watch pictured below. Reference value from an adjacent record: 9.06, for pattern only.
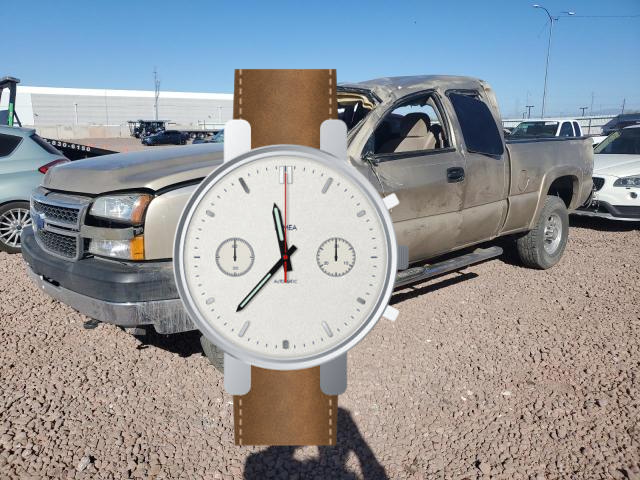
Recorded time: 11.37
